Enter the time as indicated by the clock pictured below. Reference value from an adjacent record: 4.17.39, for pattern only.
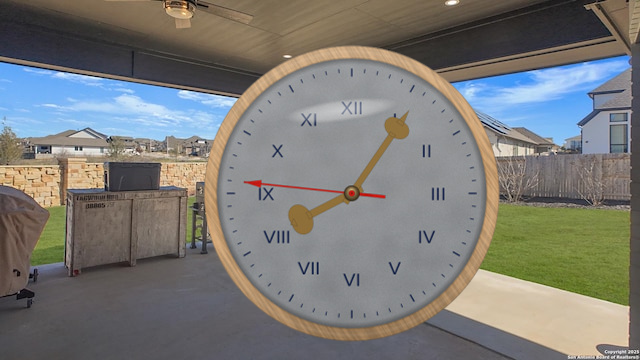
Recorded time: 8.05.46
